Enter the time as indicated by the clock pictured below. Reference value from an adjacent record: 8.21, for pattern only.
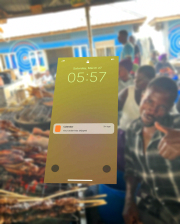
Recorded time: 5.57
